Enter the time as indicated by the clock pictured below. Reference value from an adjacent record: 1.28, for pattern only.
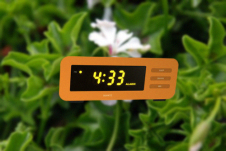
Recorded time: 4.33
